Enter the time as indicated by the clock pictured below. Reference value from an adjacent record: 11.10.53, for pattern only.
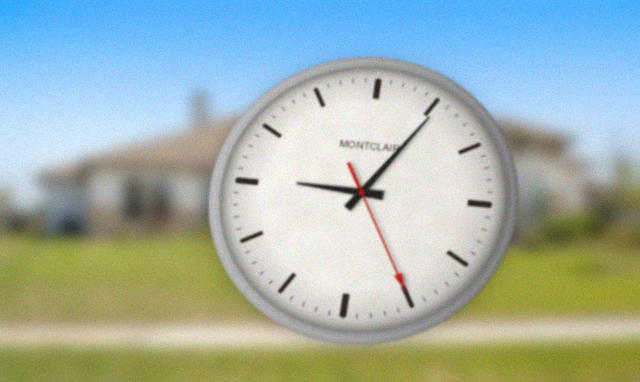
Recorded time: 9.05.25
